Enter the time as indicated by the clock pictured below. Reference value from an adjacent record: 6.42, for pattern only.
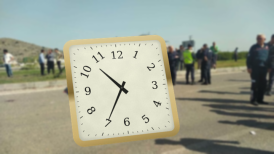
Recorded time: 10.35
